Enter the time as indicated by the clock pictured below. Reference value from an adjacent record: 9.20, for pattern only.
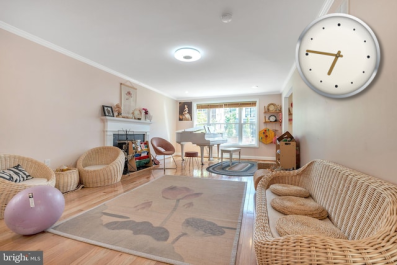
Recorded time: 6.46
